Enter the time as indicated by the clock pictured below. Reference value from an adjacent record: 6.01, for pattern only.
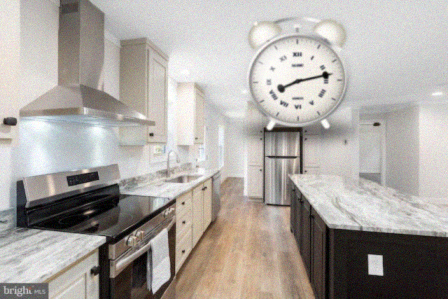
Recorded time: 8.13
